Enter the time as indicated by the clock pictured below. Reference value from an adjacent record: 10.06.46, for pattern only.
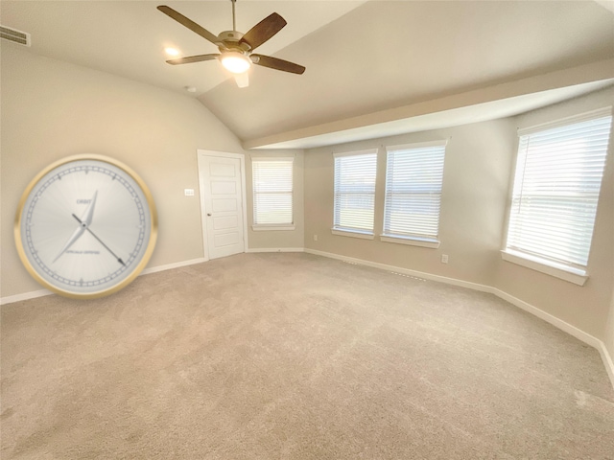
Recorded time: 12.36.22
